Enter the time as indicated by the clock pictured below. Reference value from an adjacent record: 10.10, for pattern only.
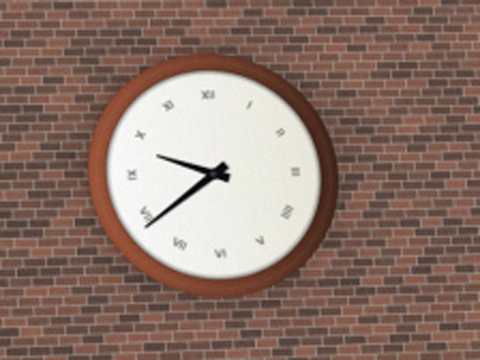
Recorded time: 9.39
